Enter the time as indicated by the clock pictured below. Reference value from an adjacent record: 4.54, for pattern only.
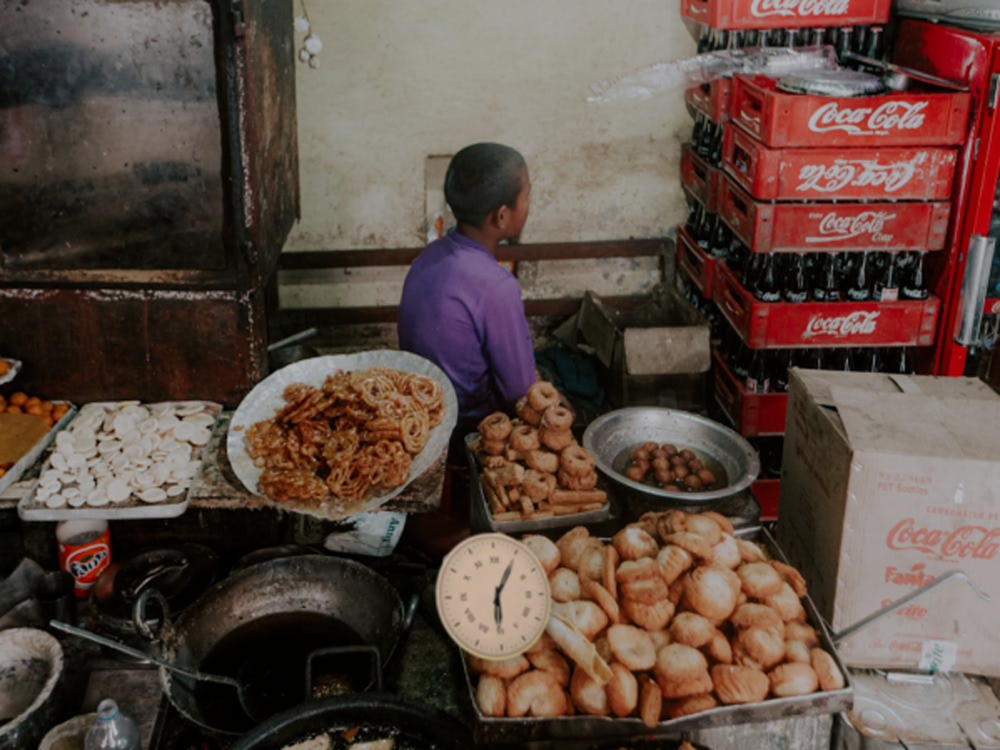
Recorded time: 6.05
